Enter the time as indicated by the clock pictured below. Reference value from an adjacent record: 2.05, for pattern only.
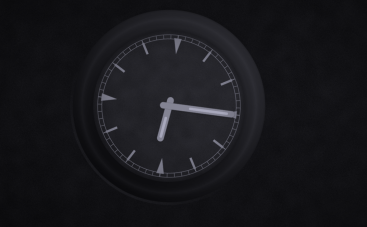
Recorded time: 6.15
